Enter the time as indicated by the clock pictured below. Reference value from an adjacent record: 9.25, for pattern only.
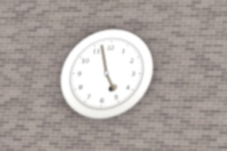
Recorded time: 4.57
